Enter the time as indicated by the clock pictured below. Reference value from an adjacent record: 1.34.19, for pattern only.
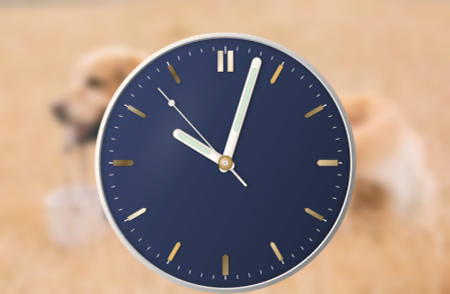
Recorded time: 10.02.53
